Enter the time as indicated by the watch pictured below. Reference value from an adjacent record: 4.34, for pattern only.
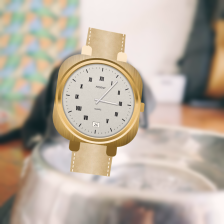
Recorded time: 3.06
